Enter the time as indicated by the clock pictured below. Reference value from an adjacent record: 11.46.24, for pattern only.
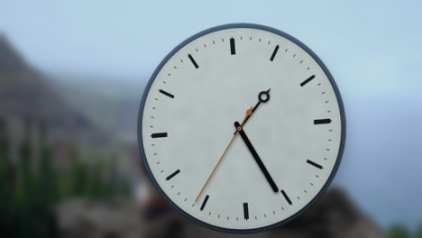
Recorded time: 1.25.36
